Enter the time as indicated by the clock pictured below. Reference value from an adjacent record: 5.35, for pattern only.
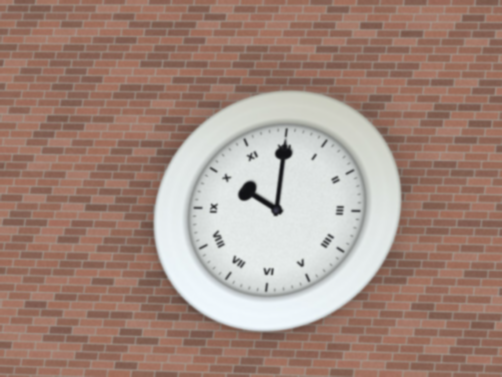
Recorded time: 10.00
